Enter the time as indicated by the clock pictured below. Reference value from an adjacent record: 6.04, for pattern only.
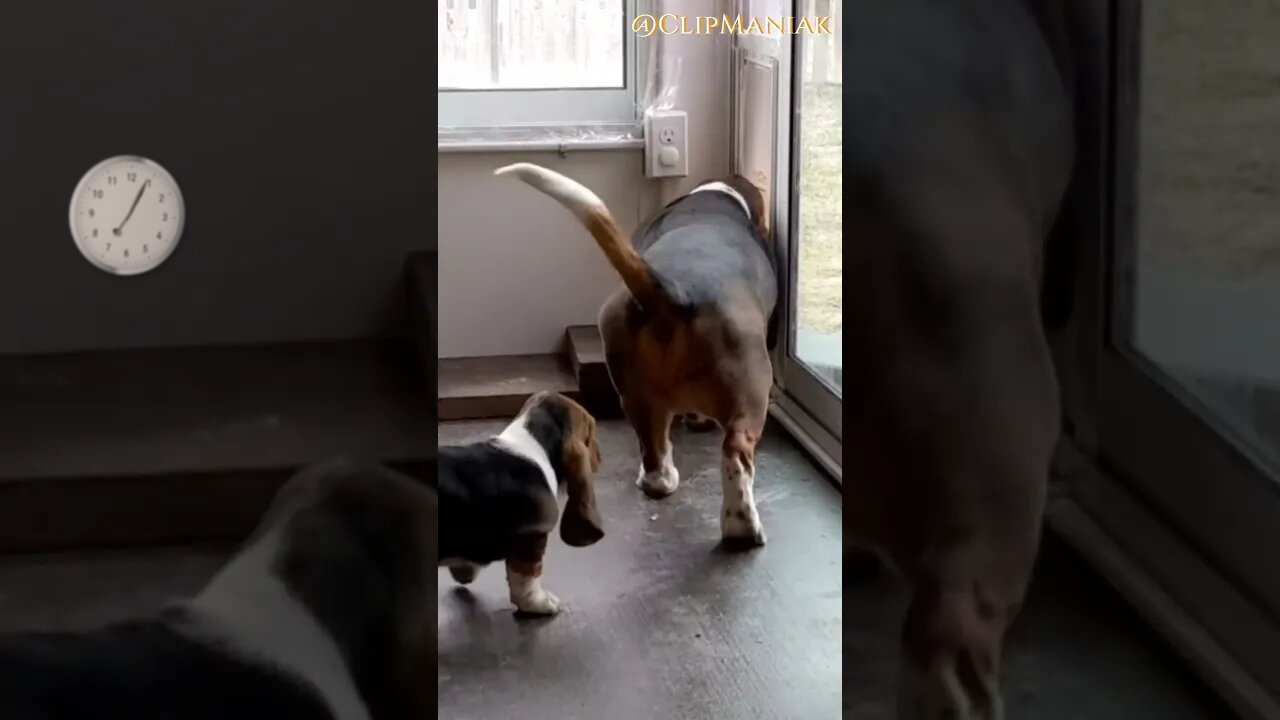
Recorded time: 7.04
